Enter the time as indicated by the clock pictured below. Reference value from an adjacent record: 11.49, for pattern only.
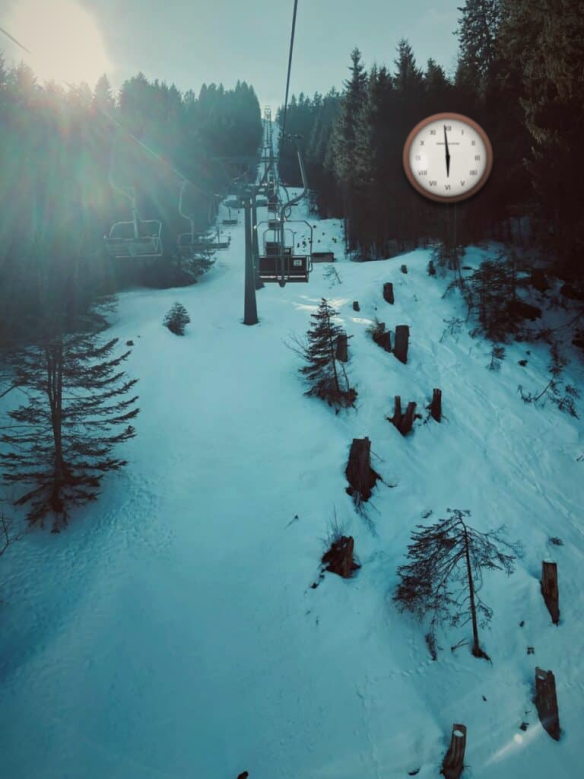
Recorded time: 5.59
